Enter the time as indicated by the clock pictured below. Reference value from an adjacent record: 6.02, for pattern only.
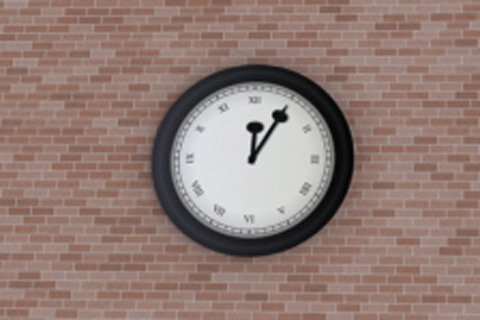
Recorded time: 12.05
